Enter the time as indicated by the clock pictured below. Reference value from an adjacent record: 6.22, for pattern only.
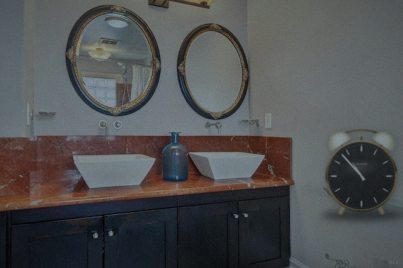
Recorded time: 10.53
